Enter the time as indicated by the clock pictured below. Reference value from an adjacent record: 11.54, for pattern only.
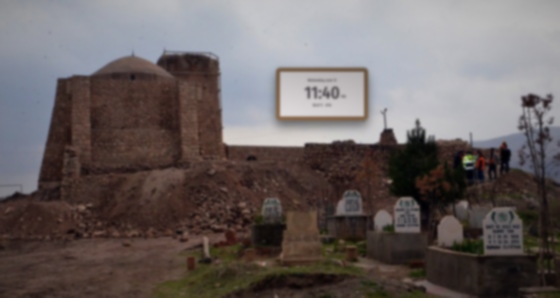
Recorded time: 11.40
